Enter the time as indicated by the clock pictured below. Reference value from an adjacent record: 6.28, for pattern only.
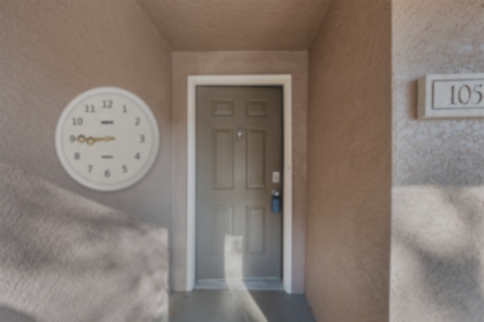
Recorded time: 8.45
